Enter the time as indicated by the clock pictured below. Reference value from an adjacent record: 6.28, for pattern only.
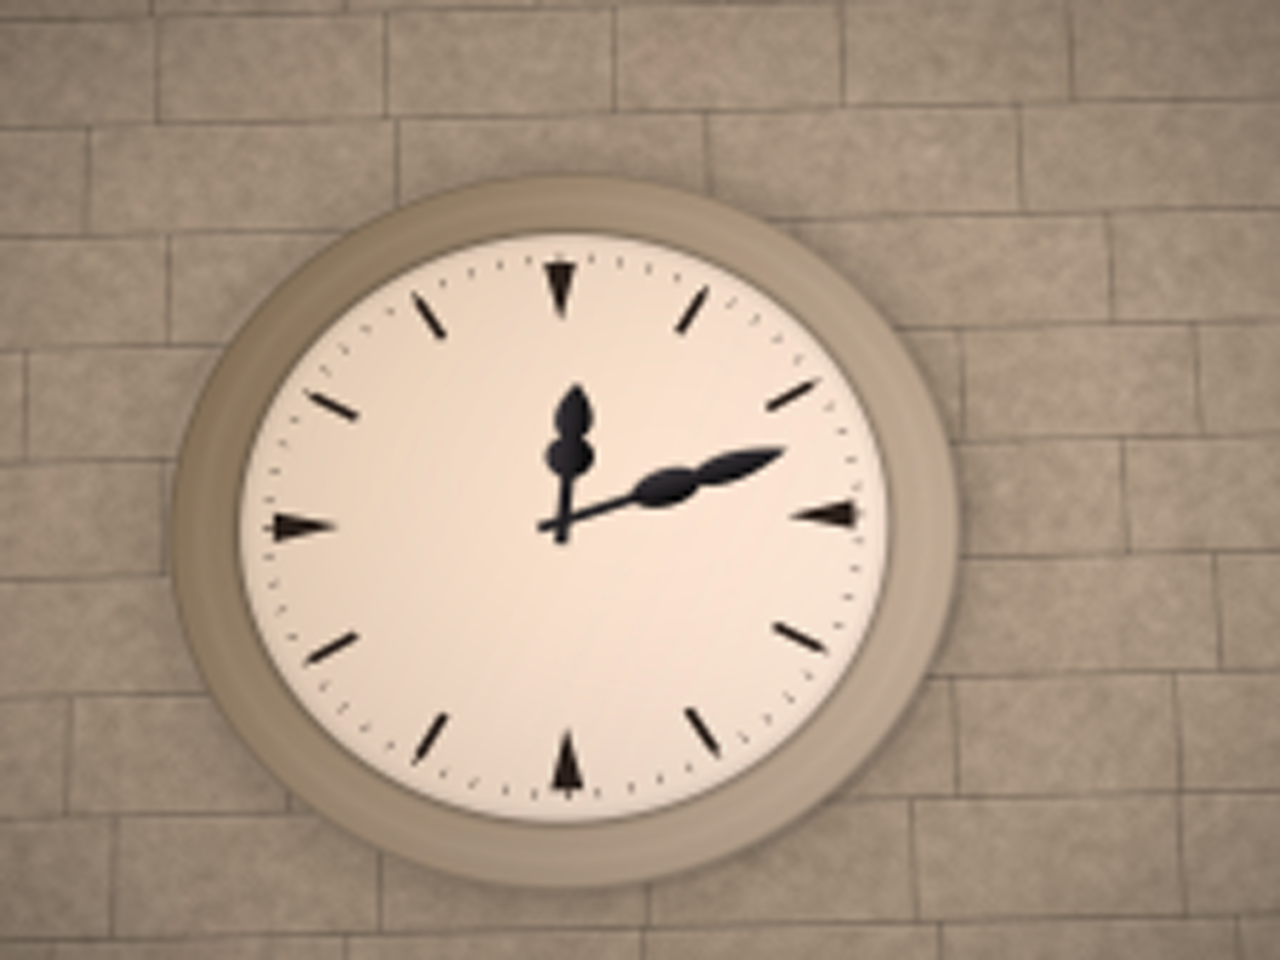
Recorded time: 12.12
